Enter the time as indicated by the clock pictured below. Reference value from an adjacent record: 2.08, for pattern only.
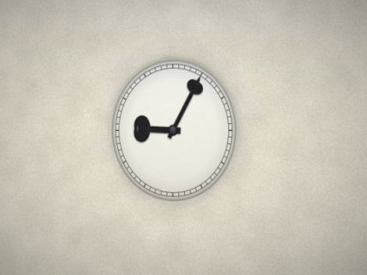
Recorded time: 9.05
